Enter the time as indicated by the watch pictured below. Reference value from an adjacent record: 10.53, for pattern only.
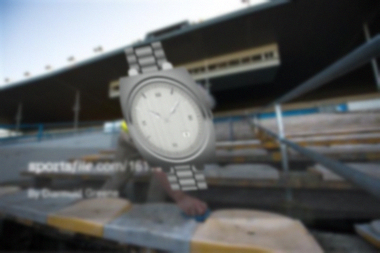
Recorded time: 10.08
